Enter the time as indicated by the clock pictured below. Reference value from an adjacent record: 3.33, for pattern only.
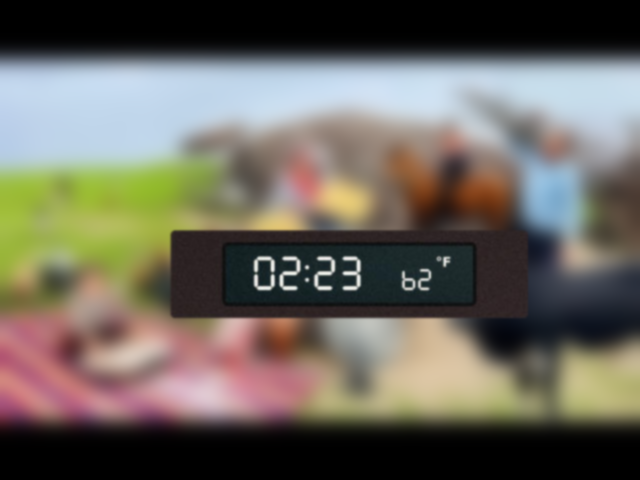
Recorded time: 2.23
